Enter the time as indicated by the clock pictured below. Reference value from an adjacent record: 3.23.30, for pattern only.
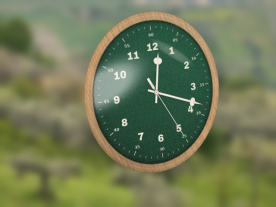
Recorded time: 12.18.25
